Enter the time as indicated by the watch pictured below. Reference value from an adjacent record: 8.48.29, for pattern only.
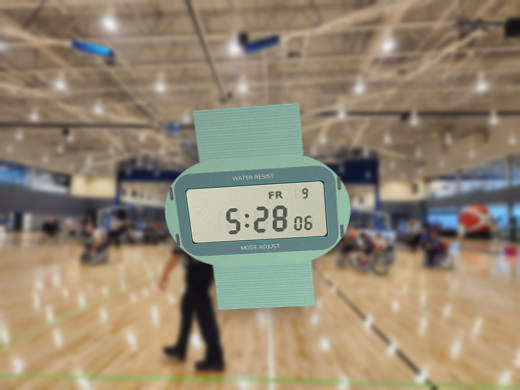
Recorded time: 5.28.06
